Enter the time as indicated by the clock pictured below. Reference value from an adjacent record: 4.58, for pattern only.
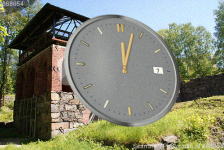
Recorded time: 12.03
